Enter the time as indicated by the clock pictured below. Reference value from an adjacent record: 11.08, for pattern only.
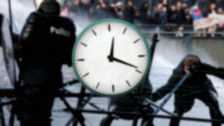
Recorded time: 12.19
